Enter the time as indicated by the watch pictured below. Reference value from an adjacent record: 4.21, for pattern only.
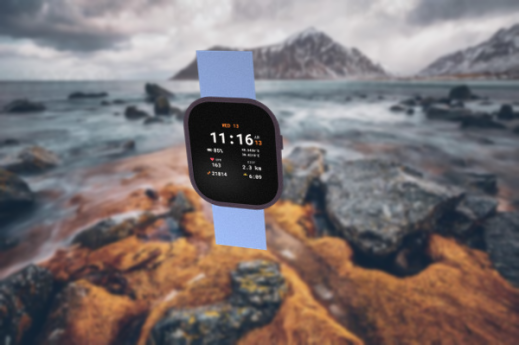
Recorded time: 11.16
